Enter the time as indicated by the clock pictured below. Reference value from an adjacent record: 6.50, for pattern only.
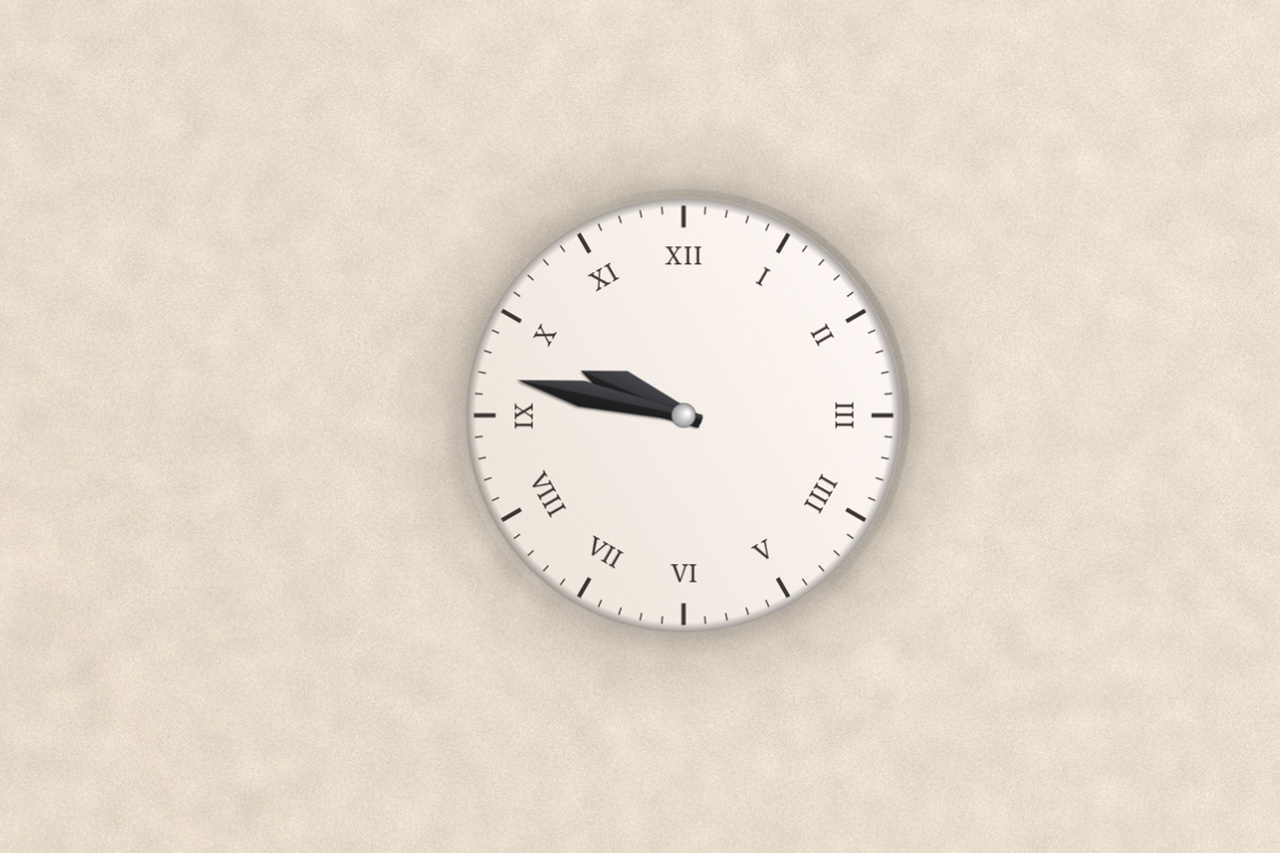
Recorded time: 9.47
